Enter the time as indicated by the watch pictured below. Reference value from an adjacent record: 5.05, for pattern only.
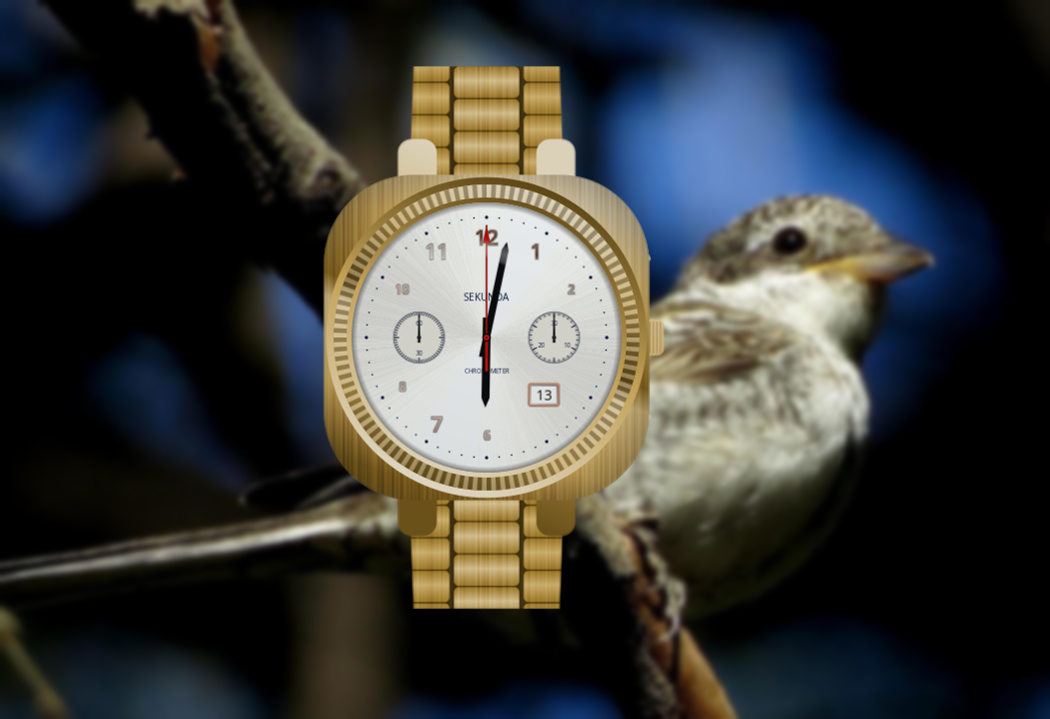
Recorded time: 6.02
